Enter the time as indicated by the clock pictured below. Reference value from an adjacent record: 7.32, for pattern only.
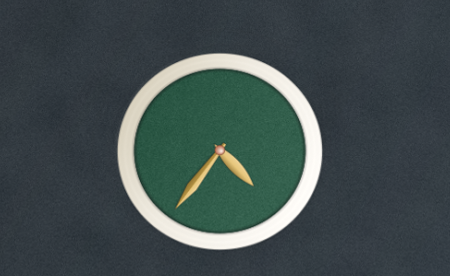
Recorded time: 4.36
